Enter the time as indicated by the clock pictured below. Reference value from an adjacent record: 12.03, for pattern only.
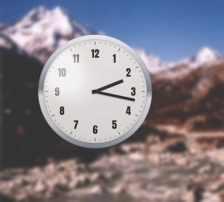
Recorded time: 2.17
